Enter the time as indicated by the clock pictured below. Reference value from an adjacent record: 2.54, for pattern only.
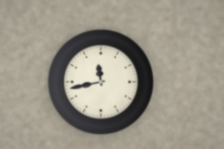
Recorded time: 11.43
